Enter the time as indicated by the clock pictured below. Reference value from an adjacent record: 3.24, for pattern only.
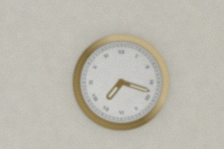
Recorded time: 7.18
